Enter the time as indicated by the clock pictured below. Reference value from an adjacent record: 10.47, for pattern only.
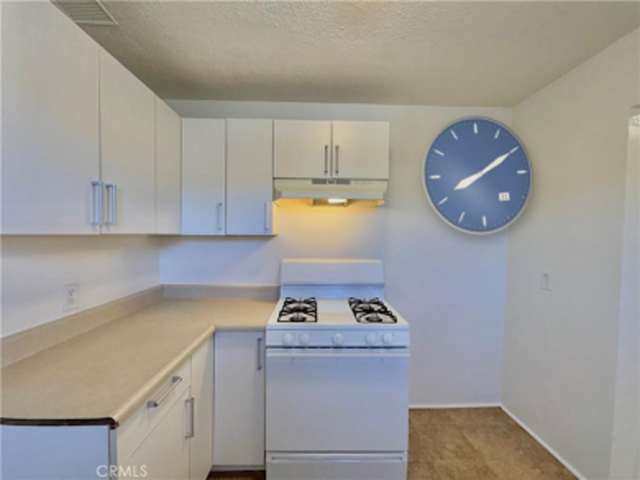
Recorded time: 8.10
